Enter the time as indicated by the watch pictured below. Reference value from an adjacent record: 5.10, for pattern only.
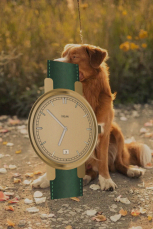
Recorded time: 6.52
